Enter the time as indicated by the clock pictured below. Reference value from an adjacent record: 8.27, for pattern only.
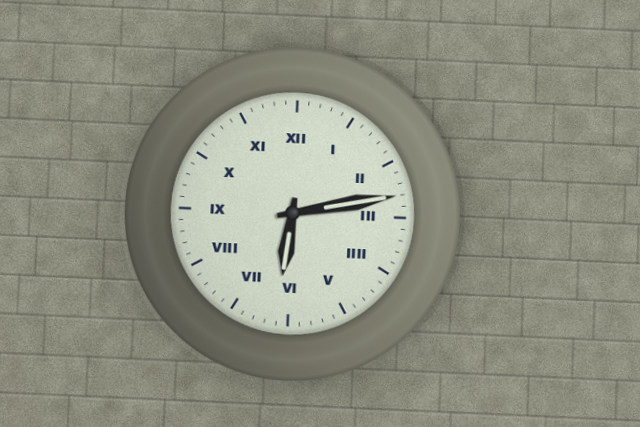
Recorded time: 6.13
